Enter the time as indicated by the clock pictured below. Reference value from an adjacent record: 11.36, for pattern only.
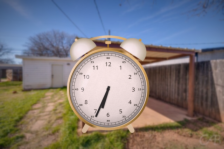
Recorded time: 6.34
